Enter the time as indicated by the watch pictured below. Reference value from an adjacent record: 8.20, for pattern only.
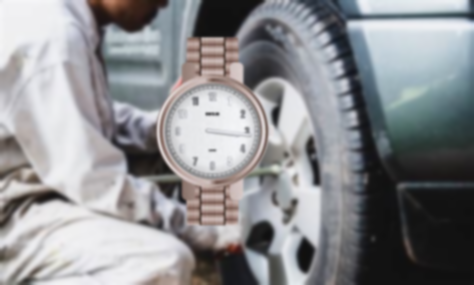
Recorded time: 3.16
